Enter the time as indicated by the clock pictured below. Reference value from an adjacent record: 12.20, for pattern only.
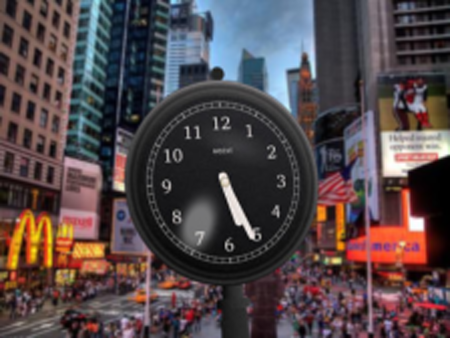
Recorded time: 5.26
